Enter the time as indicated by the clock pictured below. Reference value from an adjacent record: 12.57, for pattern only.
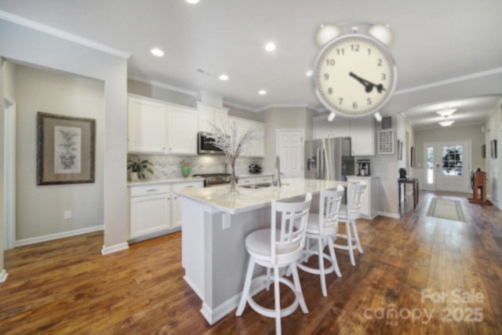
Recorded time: 4.19
